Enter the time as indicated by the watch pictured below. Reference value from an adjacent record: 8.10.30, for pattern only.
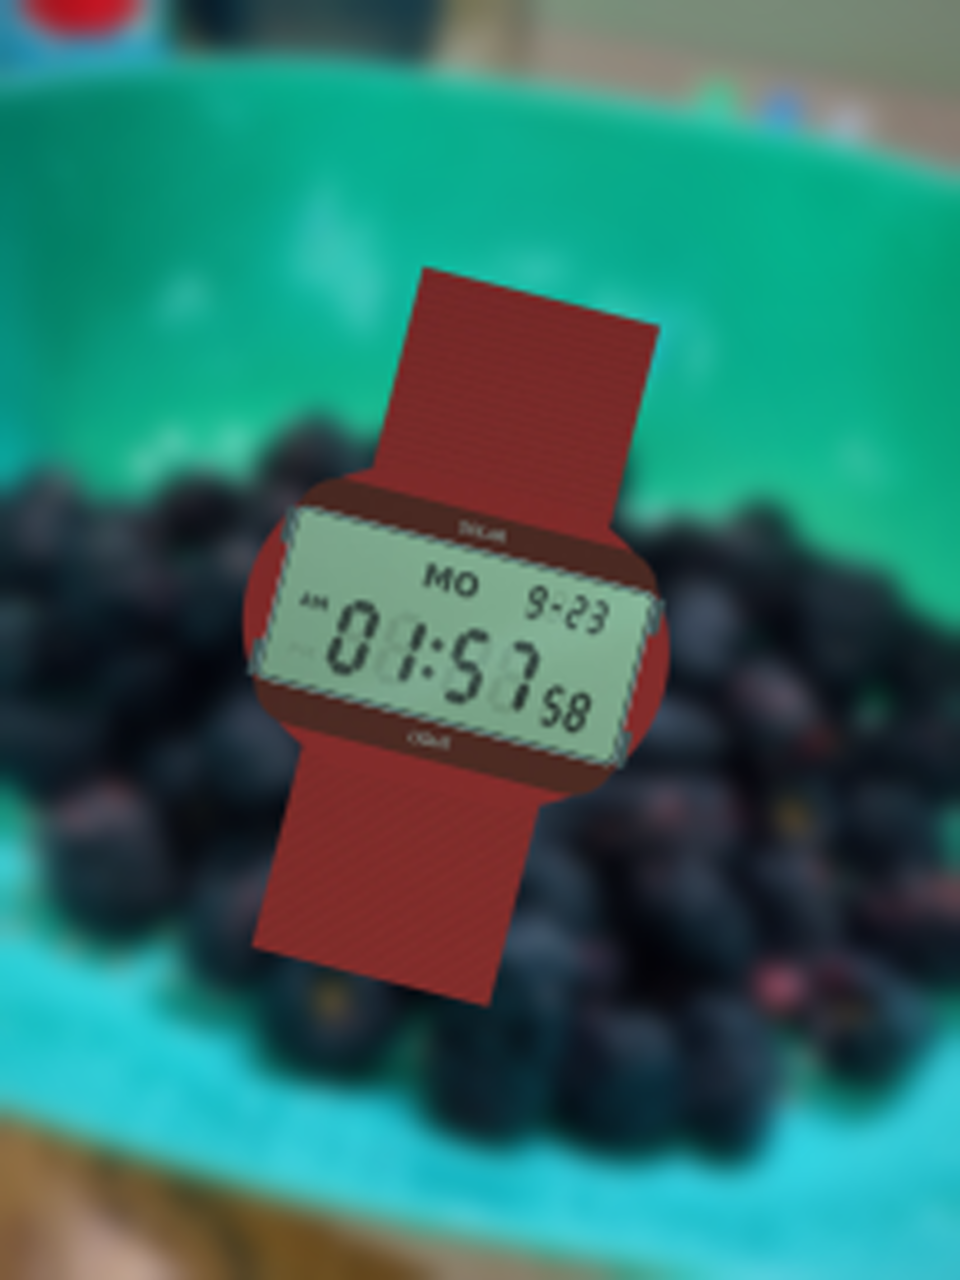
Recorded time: 1.57.58
